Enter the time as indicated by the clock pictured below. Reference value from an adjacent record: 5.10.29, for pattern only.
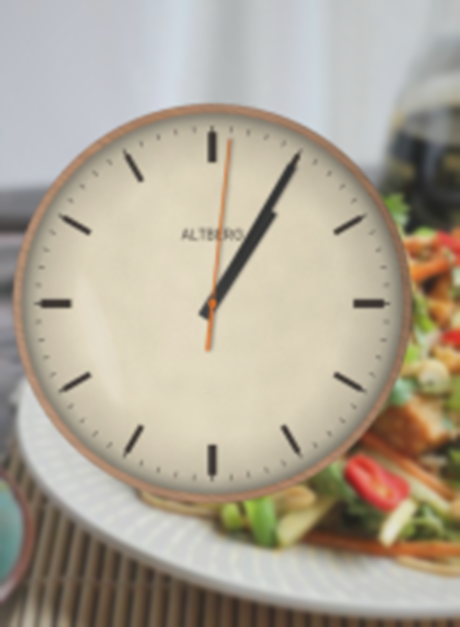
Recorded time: 1.05.01
